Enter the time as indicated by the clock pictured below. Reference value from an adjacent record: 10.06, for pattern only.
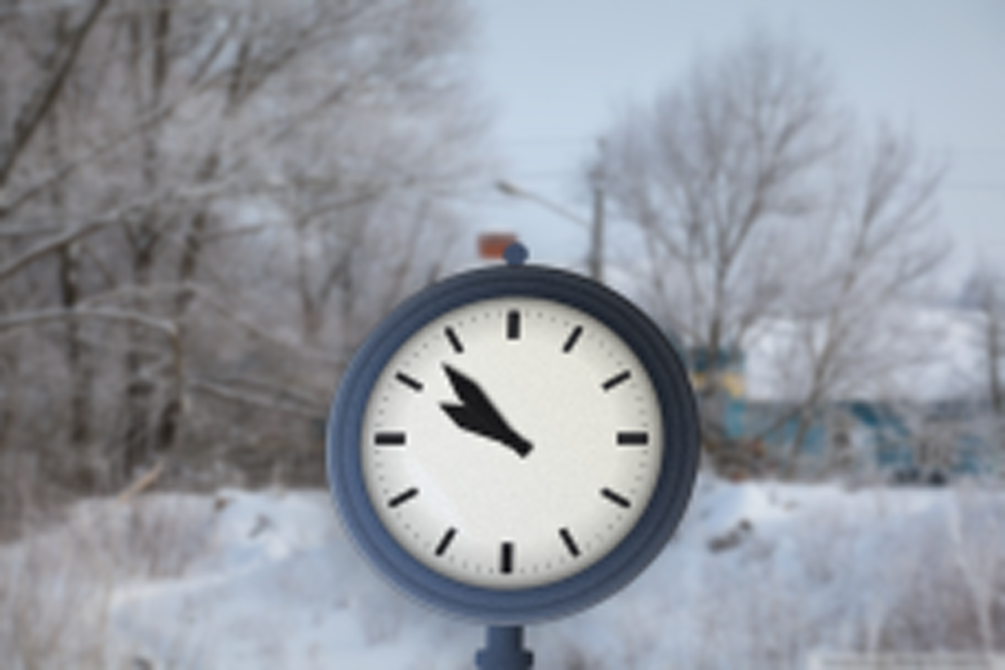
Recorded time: 9.53
